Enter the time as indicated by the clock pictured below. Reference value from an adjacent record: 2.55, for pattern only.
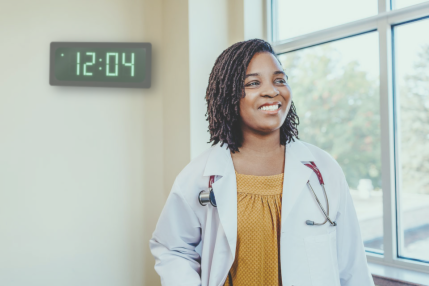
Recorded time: 12.04
